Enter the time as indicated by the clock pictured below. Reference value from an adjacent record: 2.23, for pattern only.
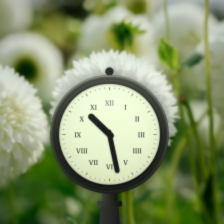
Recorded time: 10.28
